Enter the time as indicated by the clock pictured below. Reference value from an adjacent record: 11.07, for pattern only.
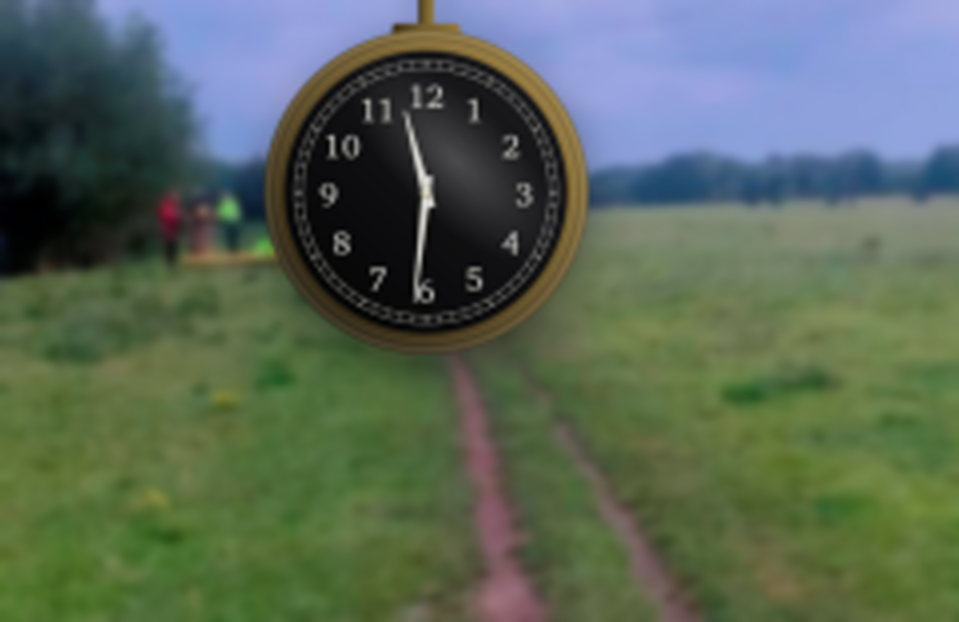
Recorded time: 11.31
